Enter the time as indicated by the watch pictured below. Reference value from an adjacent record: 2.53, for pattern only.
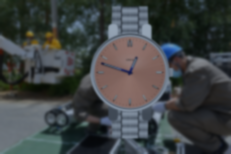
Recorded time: 12.48
